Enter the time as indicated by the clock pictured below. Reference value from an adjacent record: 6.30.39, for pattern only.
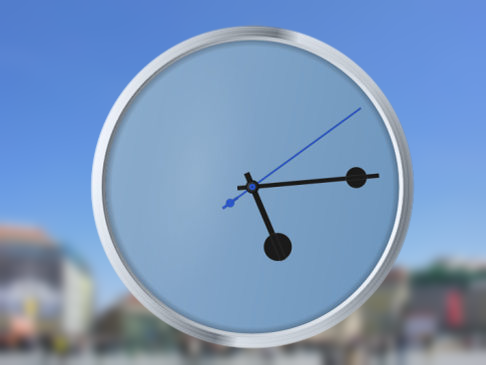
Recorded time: 5.14.09
